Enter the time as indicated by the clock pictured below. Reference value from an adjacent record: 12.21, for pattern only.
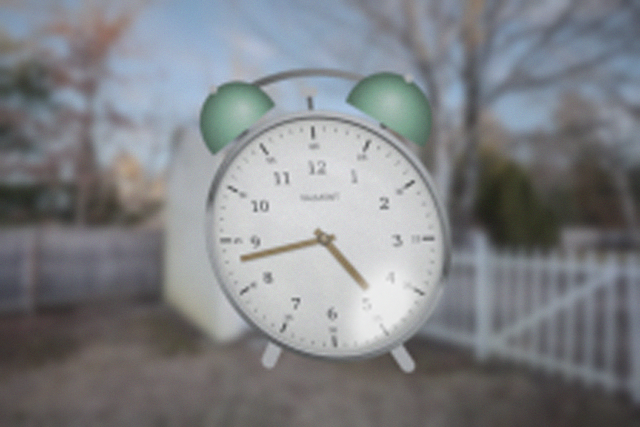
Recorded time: 4.43
